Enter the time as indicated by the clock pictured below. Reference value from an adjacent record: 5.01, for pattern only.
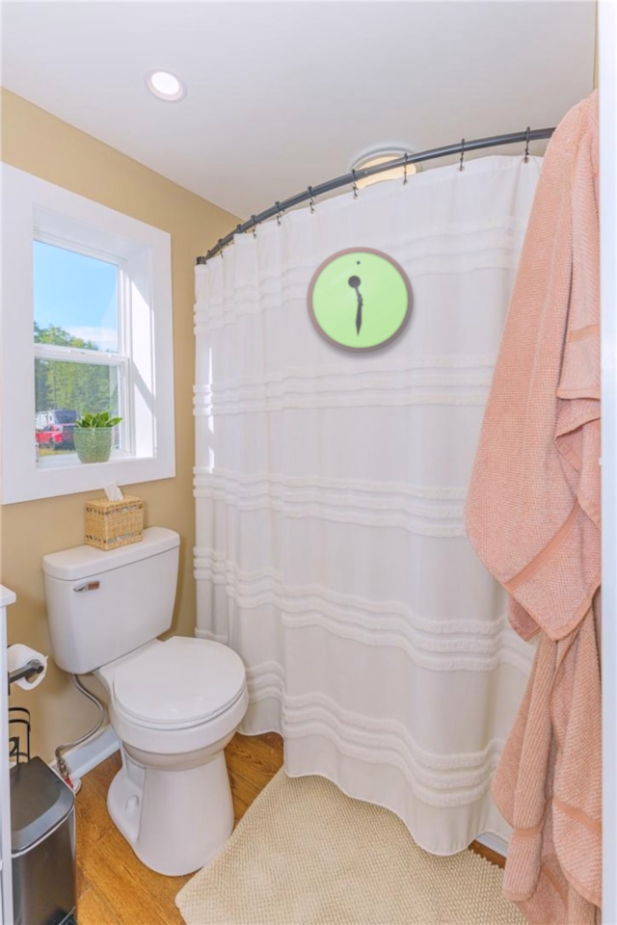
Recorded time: 11.31
